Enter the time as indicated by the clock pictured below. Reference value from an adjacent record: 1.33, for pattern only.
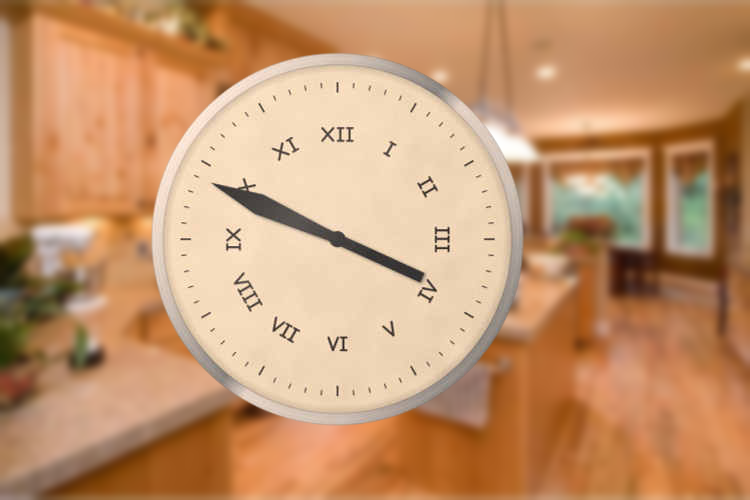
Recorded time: 3.49
